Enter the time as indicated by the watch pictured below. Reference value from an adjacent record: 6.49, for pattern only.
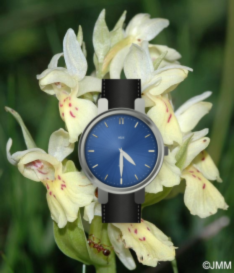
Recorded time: 4.30
